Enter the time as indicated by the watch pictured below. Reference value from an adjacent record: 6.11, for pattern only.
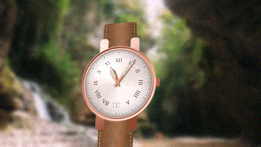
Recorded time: 11.06
